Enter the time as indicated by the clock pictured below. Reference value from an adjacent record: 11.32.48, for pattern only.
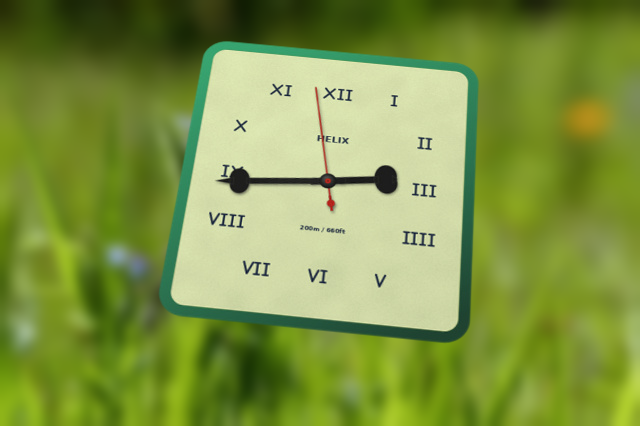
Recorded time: 2.43.58
